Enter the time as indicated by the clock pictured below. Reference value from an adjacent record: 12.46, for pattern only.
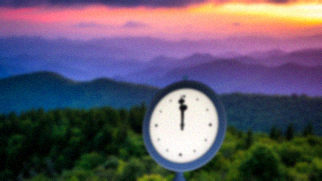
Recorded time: 11.59
